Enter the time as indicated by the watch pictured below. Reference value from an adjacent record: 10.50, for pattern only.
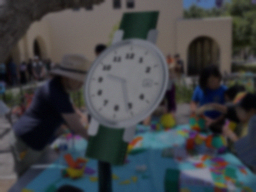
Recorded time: 9.26
